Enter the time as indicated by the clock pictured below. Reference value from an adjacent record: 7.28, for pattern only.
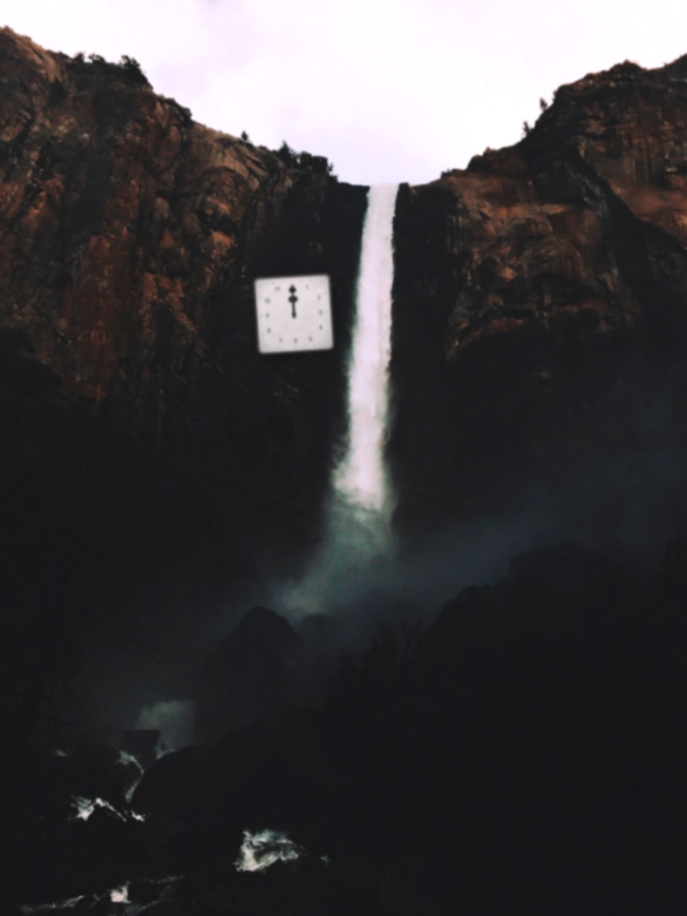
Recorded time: 12.00
